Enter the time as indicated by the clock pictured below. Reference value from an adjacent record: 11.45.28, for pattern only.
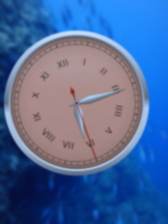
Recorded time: 6.15.30
